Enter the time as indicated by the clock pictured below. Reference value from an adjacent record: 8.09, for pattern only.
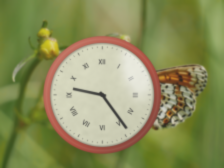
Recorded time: 9.24
